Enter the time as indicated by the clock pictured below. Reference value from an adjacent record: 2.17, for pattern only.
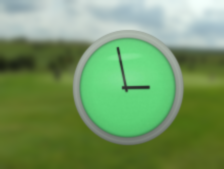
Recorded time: 2.58
